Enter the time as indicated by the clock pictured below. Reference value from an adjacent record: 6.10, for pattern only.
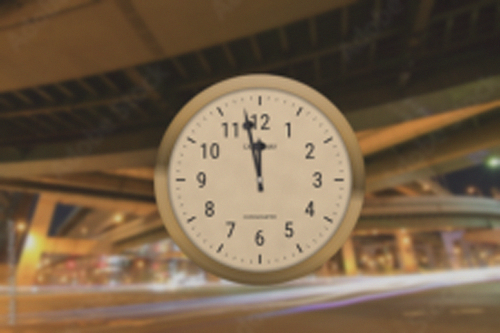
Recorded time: 11.58
